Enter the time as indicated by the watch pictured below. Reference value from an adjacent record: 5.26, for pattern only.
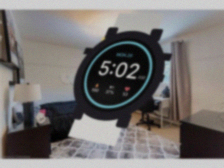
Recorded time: 5.02
